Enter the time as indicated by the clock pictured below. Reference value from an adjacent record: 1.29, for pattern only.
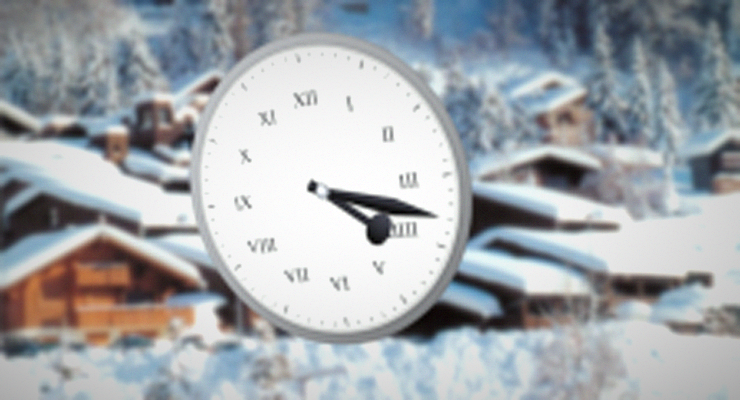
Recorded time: 4.18
